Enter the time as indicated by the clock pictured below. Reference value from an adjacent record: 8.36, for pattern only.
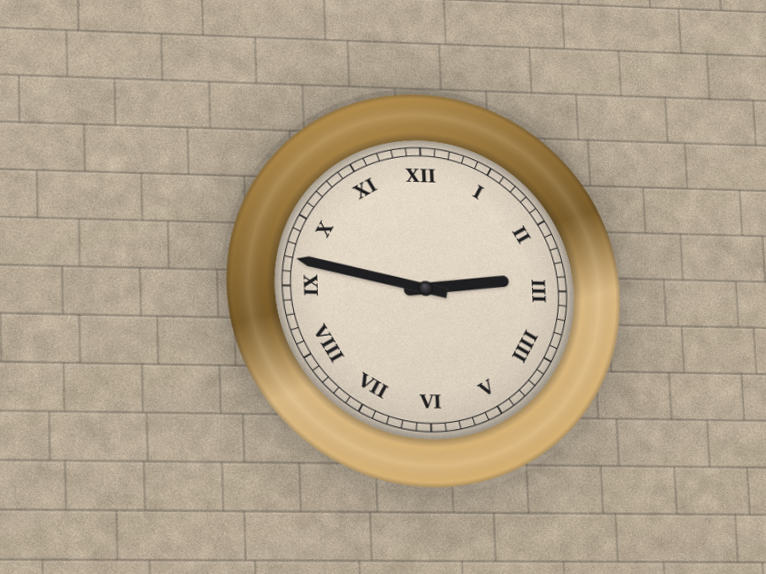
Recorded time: 2.47
